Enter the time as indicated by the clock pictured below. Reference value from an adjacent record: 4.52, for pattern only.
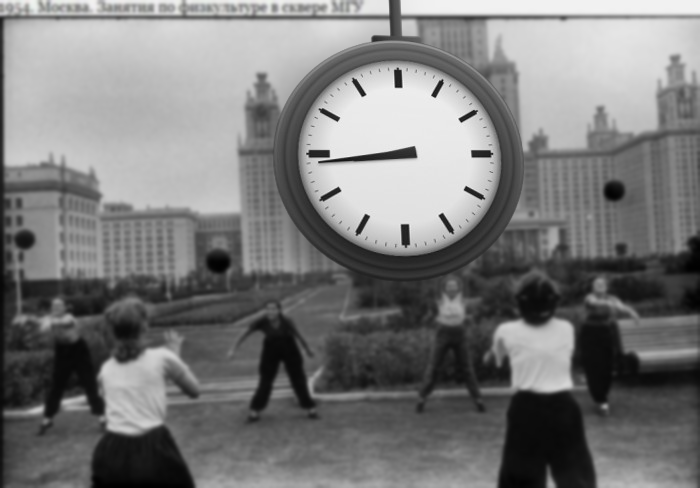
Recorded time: 8.44
